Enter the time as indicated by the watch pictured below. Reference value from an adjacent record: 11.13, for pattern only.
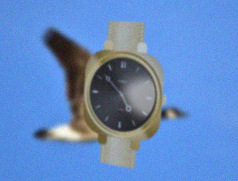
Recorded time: 4.52
